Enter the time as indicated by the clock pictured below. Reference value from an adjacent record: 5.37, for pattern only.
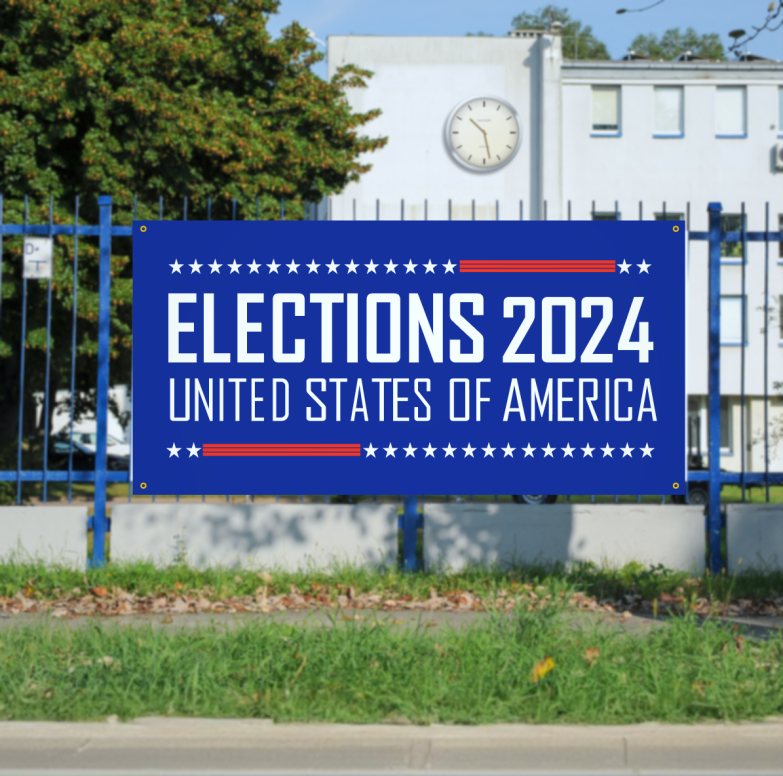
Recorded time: 10.28
